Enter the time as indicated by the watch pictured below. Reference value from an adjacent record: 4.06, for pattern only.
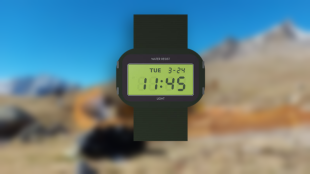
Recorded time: 11.45
